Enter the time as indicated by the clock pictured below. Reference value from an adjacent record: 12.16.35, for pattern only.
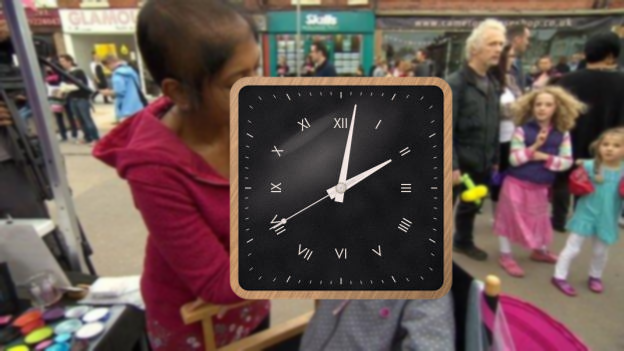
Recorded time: 2.01.40
